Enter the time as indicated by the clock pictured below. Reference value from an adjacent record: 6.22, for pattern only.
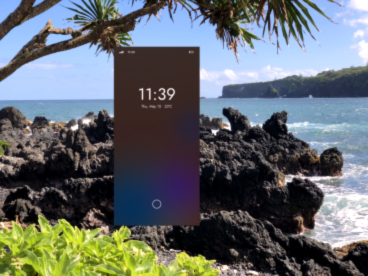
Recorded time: 11.39
